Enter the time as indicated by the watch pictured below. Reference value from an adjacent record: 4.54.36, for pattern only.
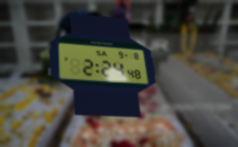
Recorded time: 2.24.48
